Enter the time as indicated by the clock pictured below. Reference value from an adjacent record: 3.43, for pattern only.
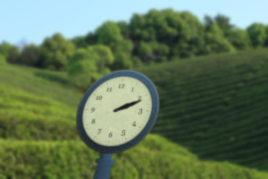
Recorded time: 2.11
